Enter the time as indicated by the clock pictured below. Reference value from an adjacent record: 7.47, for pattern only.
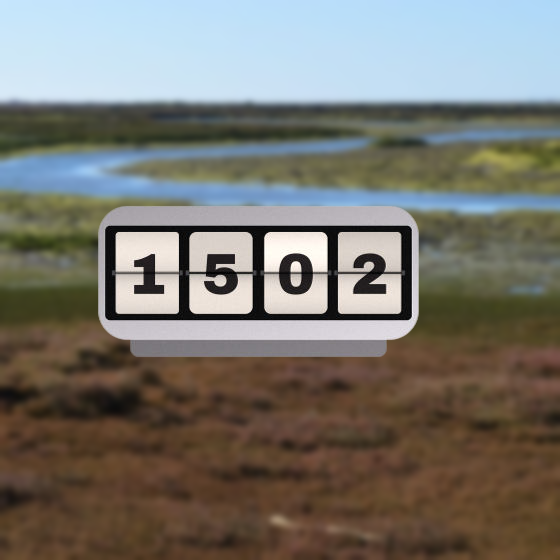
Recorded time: 15.02
